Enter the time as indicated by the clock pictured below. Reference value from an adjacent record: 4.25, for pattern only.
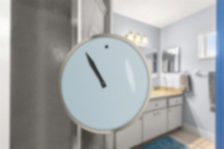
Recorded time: 10.54
